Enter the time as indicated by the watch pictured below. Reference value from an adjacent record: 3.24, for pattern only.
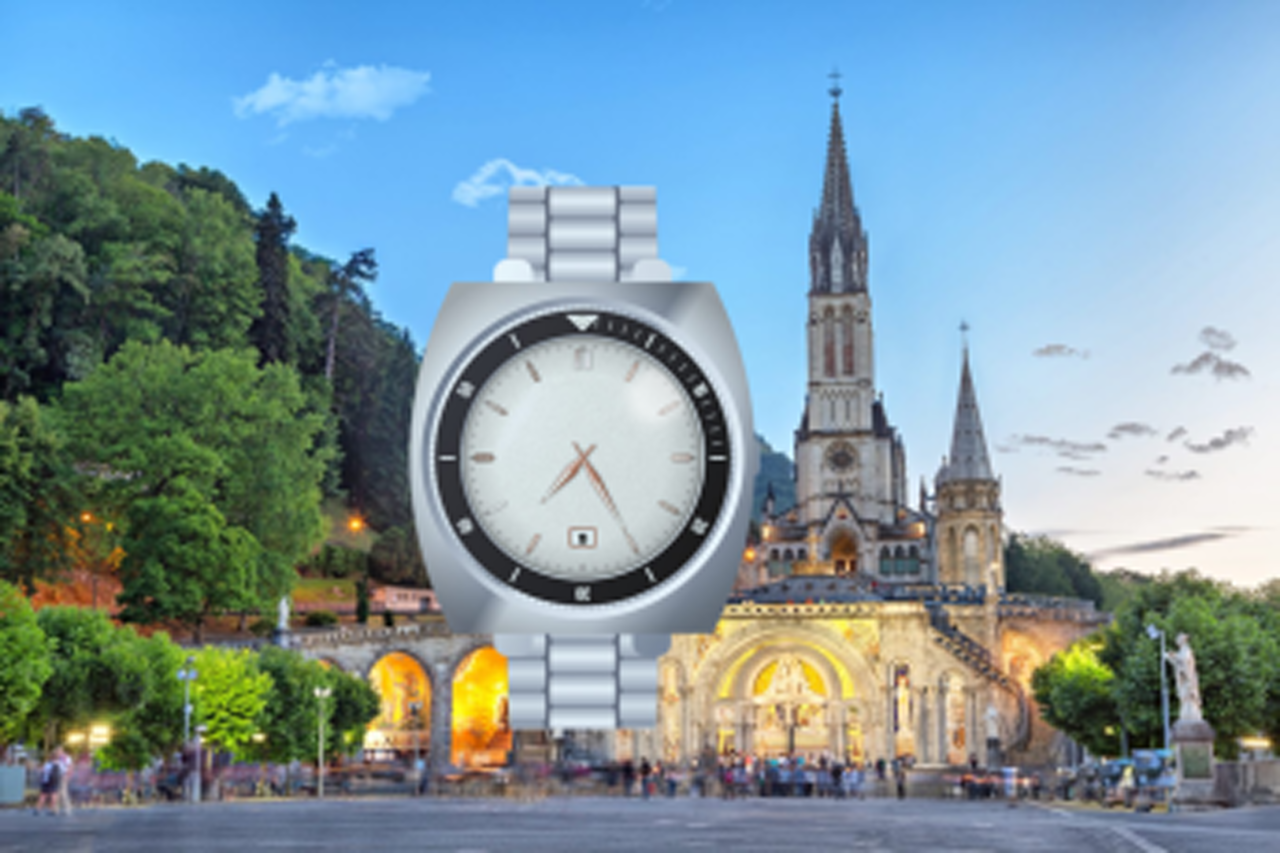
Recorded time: 7.25
